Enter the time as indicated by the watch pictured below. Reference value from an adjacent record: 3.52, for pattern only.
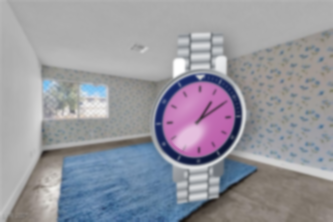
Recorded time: 1.10
